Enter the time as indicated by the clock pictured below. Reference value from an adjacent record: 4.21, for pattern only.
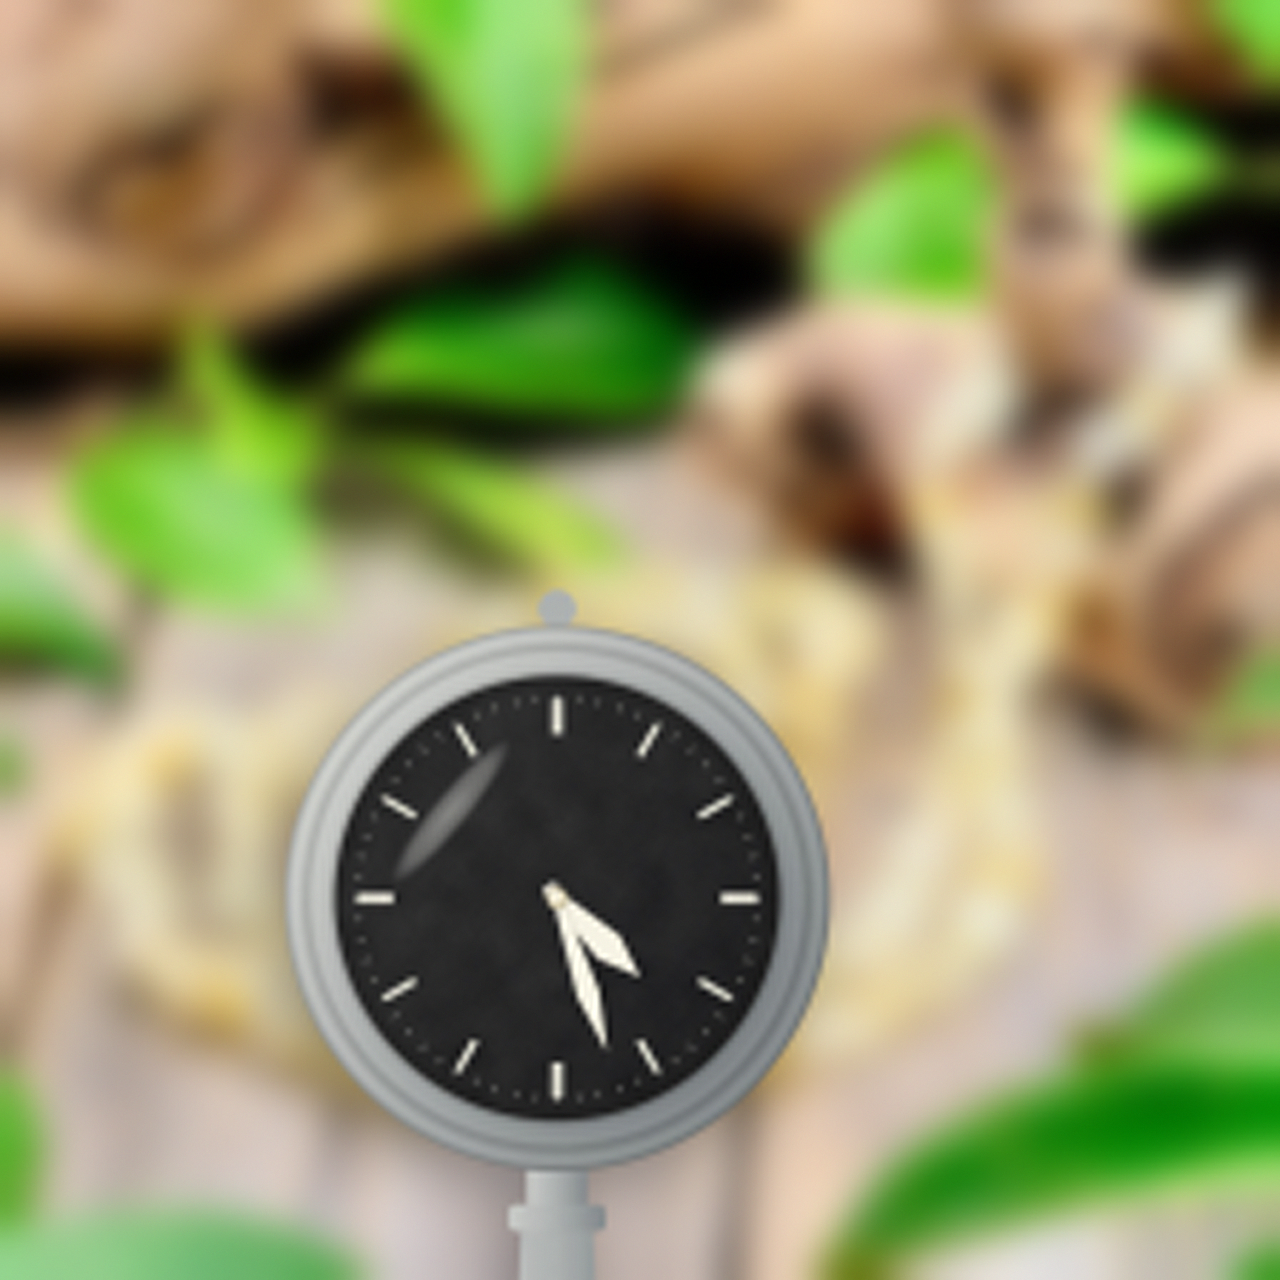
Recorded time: 4.27
